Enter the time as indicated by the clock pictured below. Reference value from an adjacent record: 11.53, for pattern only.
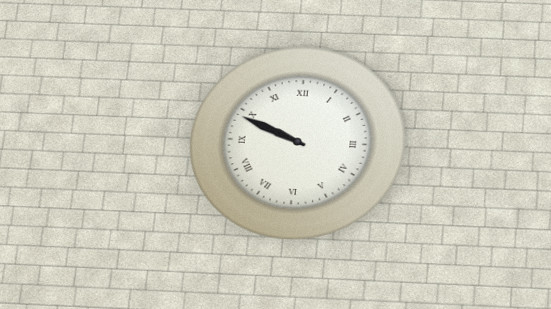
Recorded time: 9.49
